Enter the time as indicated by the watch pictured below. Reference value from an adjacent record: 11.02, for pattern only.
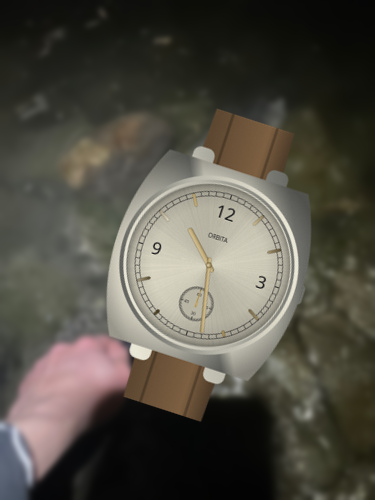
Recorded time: 10.28
